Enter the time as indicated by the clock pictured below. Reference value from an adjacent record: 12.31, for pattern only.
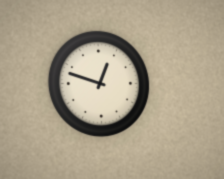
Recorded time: 12.48
